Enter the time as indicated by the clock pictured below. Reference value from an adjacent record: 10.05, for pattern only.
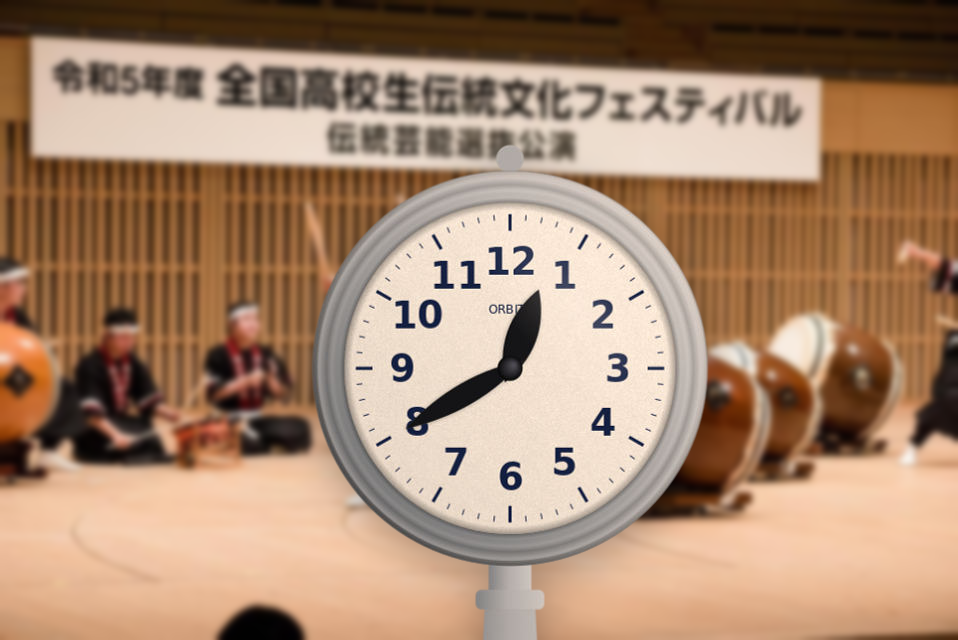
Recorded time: 12.40
